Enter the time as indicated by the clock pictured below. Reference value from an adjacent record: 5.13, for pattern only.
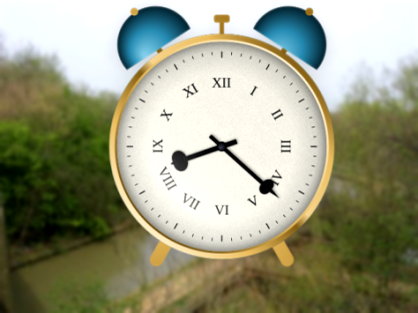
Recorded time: 8.22
